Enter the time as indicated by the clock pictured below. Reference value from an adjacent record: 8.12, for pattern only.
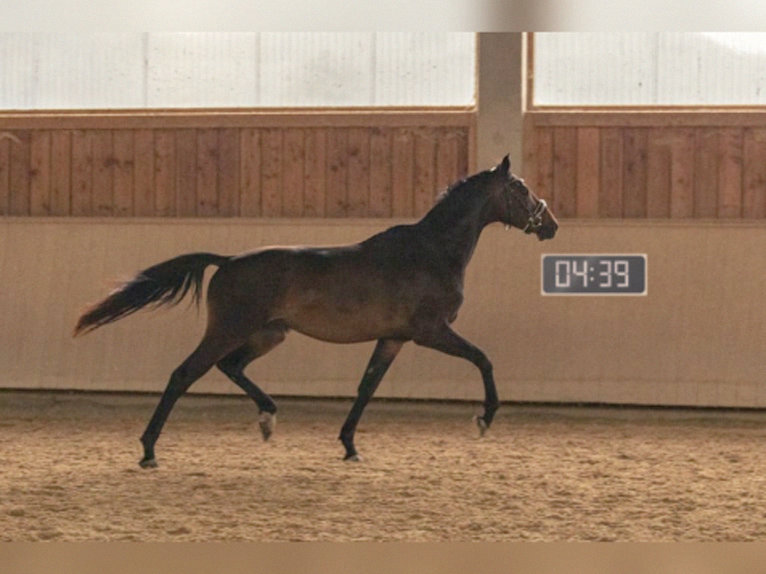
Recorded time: 4.39
